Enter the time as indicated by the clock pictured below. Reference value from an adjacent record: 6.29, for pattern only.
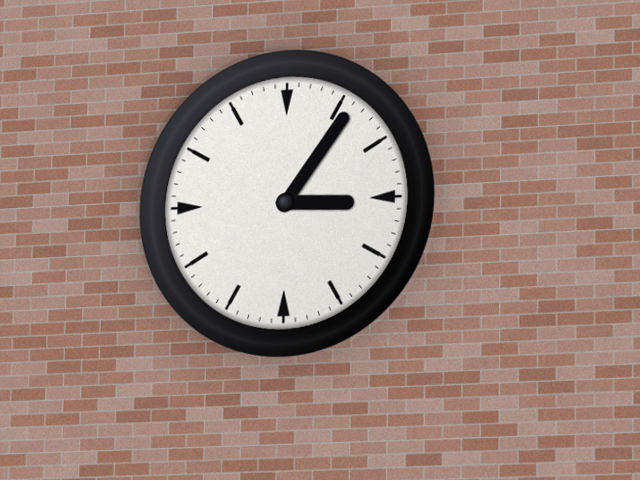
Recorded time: 3.06
